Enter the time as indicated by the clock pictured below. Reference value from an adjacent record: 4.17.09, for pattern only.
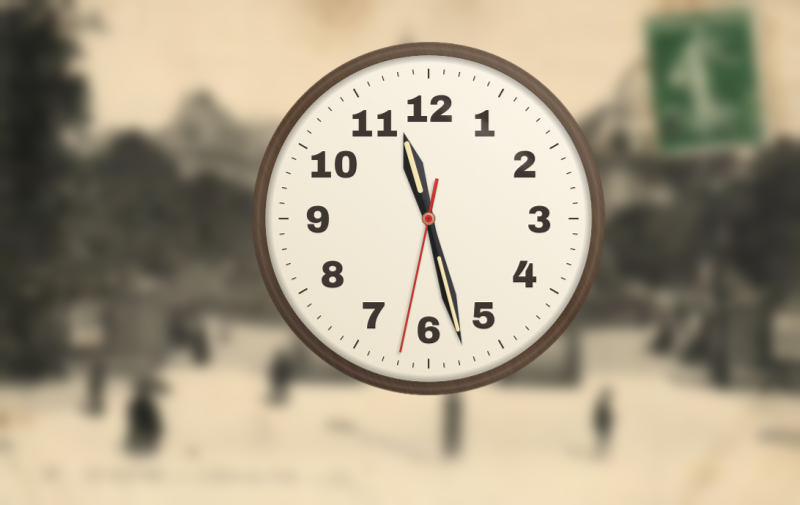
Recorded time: 11.27.32
